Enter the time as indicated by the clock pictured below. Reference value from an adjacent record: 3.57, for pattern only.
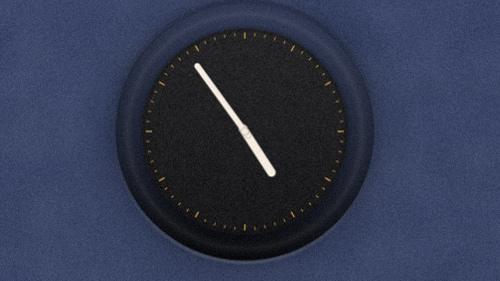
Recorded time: 4.54
